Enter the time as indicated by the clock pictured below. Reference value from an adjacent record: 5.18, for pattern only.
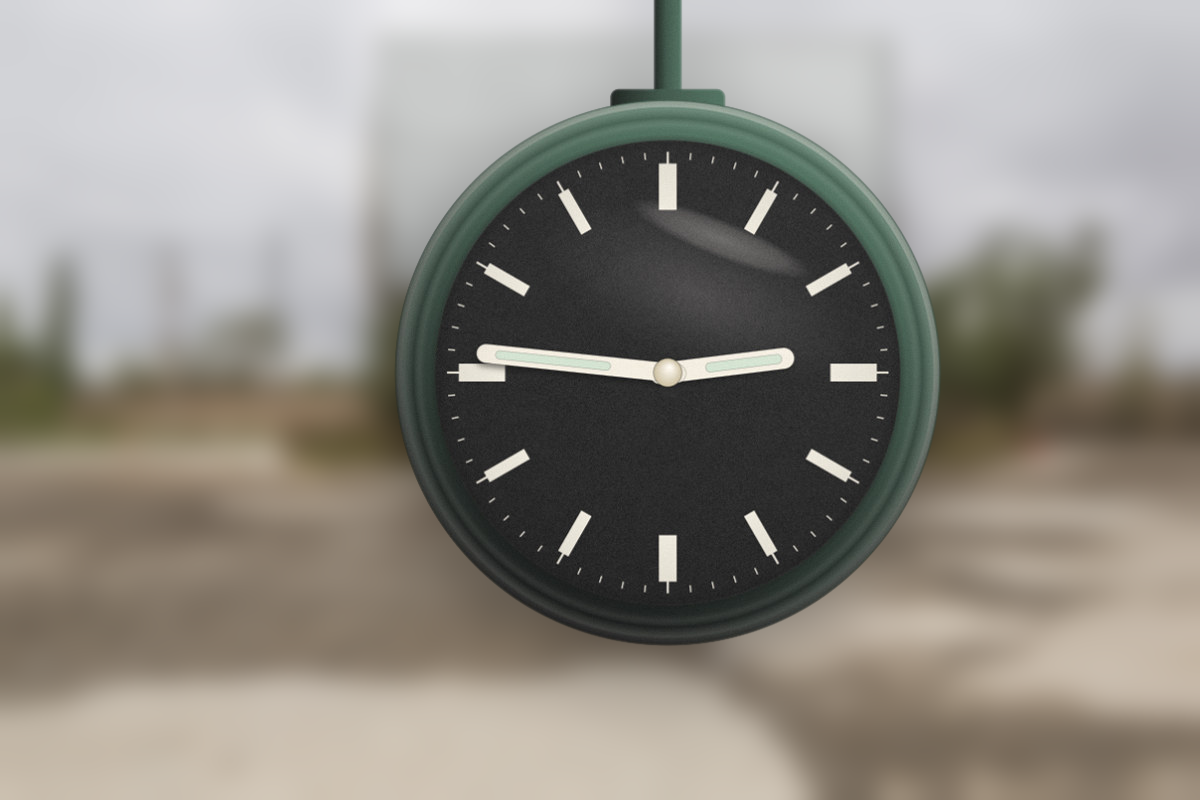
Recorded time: 2.46
